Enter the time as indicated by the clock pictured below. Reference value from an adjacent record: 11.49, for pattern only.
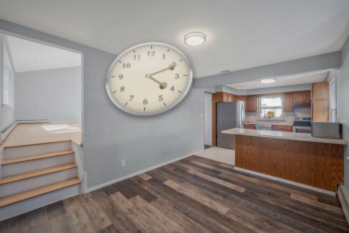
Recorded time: 4.11
